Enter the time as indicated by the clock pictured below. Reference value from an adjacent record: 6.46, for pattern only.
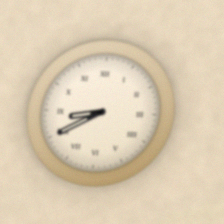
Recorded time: 8.40
